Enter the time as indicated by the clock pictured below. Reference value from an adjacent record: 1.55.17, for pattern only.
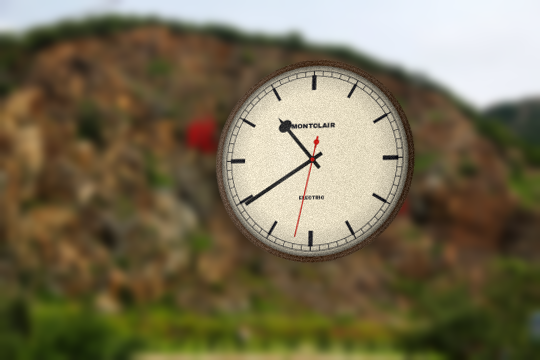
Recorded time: 10.39.32
